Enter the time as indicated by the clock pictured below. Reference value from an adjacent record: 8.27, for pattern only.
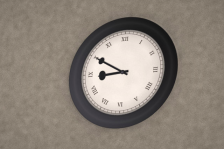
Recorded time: 8.50
